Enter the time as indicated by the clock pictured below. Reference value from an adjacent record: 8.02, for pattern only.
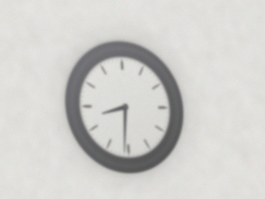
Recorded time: 8.31
